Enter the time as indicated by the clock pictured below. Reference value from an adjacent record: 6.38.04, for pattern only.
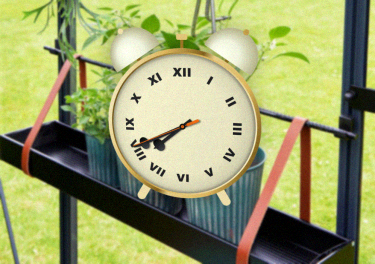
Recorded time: 7.40.41
